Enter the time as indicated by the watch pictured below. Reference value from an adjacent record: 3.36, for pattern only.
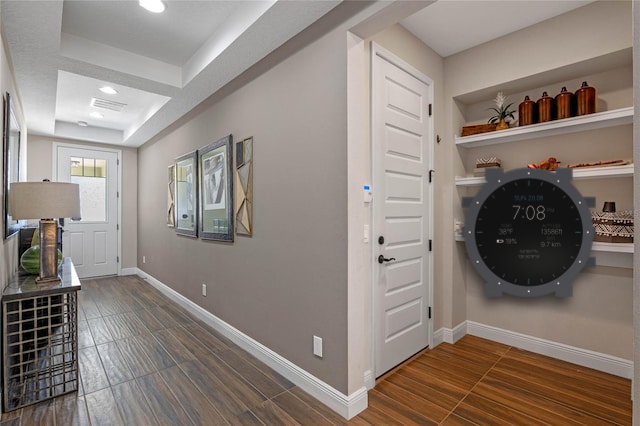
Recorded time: 7.08
